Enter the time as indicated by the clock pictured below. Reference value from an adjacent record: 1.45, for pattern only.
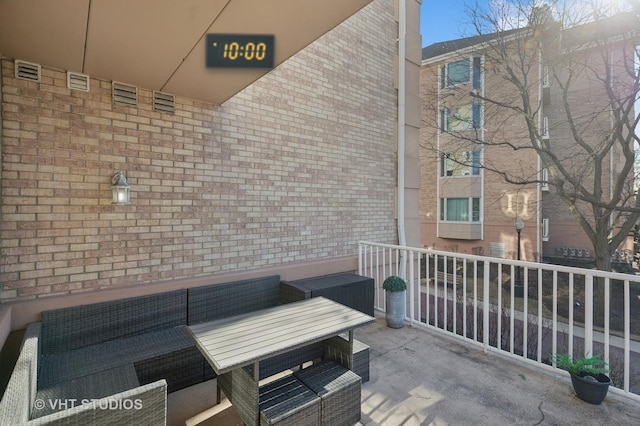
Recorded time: 10.00
